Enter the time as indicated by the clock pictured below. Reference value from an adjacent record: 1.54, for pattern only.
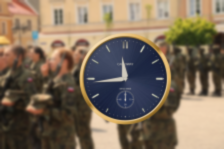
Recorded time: 11.44
